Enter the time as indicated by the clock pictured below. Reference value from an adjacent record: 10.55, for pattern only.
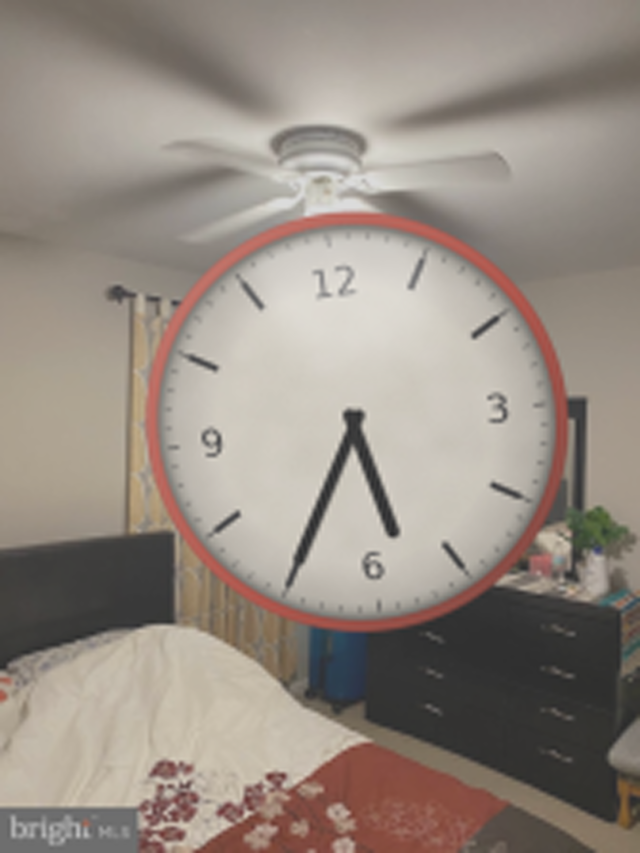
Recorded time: 5.35
